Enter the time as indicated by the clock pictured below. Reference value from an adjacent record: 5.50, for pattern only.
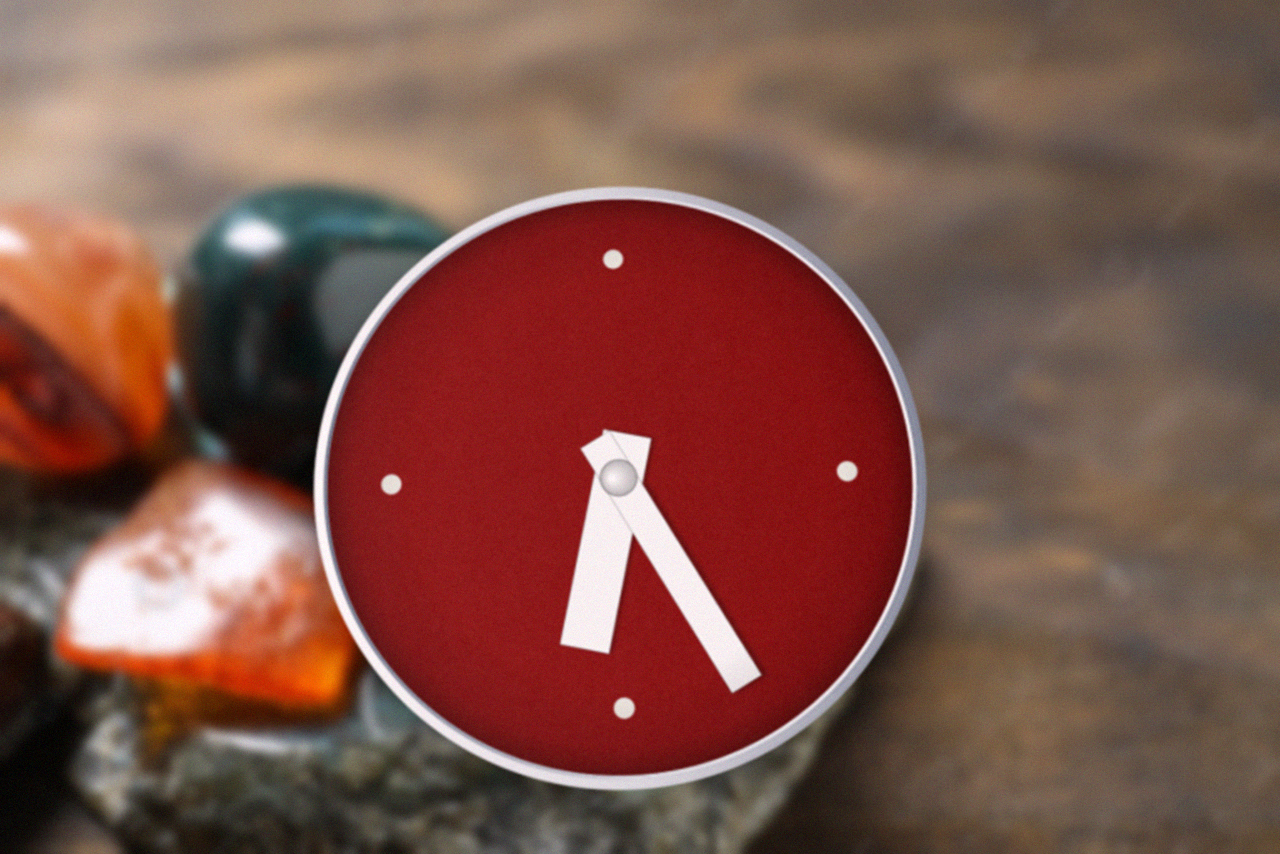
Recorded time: 6.25
